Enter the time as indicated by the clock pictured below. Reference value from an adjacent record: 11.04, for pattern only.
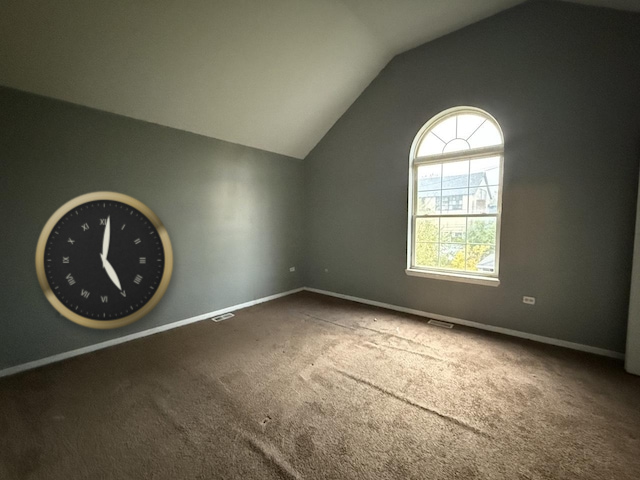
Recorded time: 5.01
